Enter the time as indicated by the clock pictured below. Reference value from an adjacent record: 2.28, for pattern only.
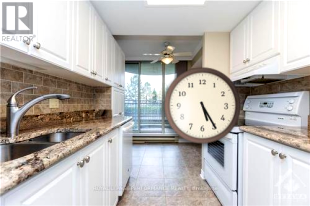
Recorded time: 5.25
